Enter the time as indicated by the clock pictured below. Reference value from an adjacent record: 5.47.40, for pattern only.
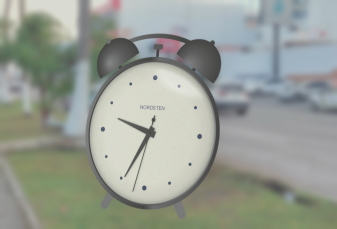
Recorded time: 9.34.32
